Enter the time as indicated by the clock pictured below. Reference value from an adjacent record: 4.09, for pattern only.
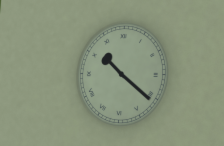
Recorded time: 10.21
